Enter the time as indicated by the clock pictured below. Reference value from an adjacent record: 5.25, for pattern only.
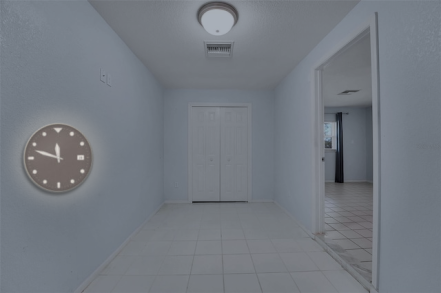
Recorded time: 11.48
